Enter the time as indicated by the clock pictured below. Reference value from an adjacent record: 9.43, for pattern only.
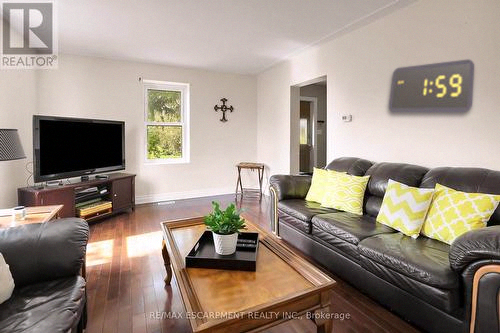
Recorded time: 1.59
